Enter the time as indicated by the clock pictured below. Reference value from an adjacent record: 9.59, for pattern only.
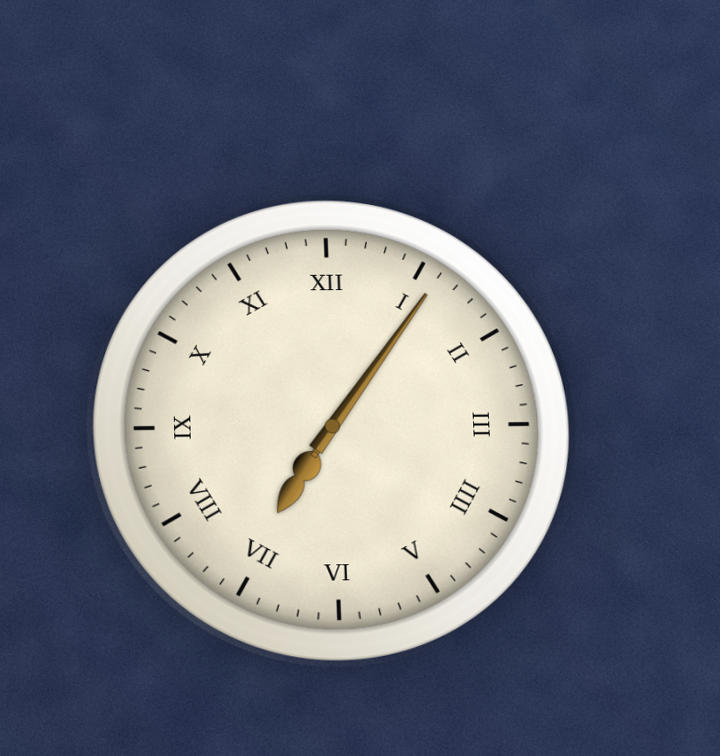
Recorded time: 7.06
